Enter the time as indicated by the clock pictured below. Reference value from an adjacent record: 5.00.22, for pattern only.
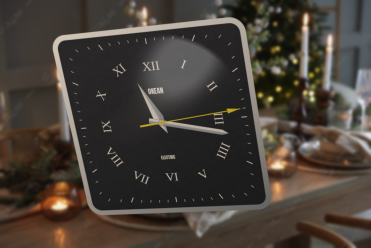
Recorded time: 11.17.14
